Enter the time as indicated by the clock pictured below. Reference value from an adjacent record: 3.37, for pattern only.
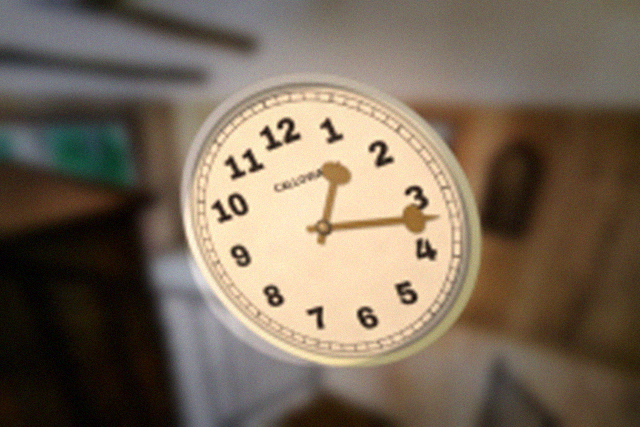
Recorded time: 1.17
